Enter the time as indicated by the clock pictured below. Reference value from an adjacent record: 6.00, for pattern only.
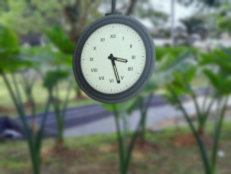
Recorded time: 3.27
